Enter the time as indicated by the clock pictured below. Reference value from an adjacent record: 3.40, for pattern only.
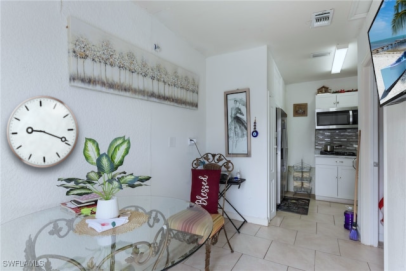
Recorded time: 9.19
